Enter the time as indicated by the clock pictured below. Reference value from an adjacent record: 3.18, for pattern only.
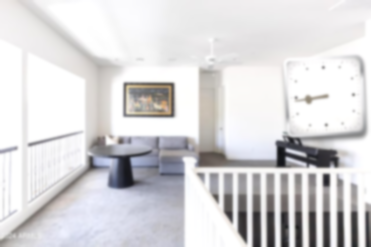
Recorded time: 8.44
